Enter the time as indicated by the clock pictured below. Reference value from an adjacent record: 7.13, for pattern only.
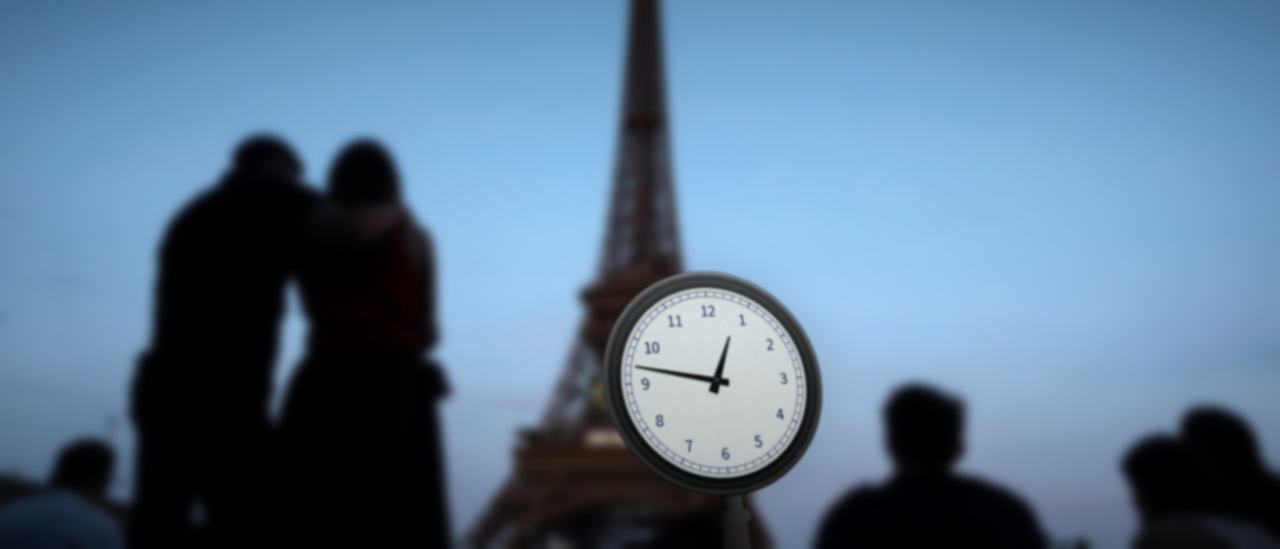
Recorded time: 12.47
